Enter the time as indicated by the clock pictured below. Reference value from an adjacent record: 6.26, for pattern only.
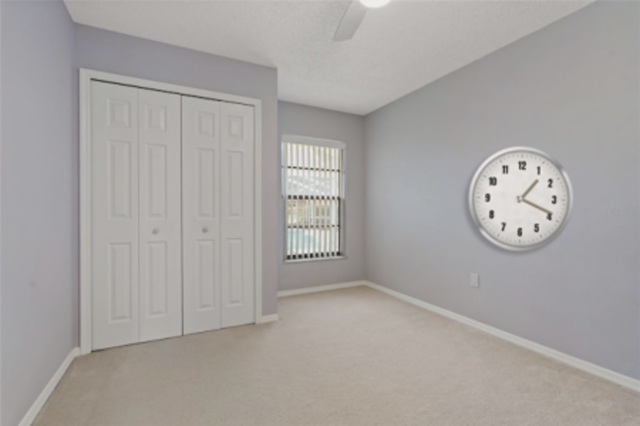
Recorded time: 1.19
